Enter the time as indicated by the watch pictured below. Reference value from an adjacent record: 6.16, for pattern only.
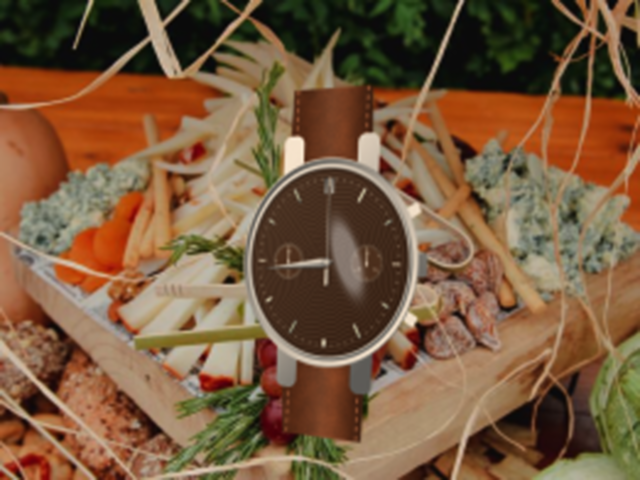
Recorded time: 8.44
